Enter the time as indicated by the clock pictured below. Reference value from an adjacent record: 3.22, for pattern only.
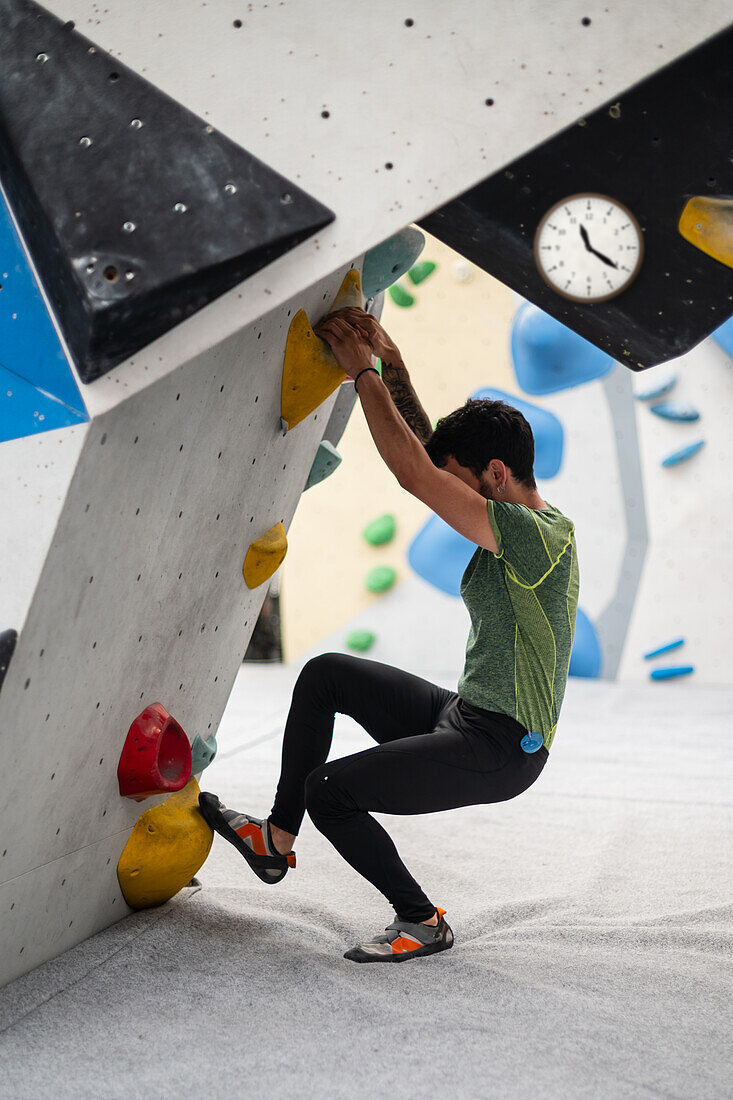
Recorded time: 11.21
